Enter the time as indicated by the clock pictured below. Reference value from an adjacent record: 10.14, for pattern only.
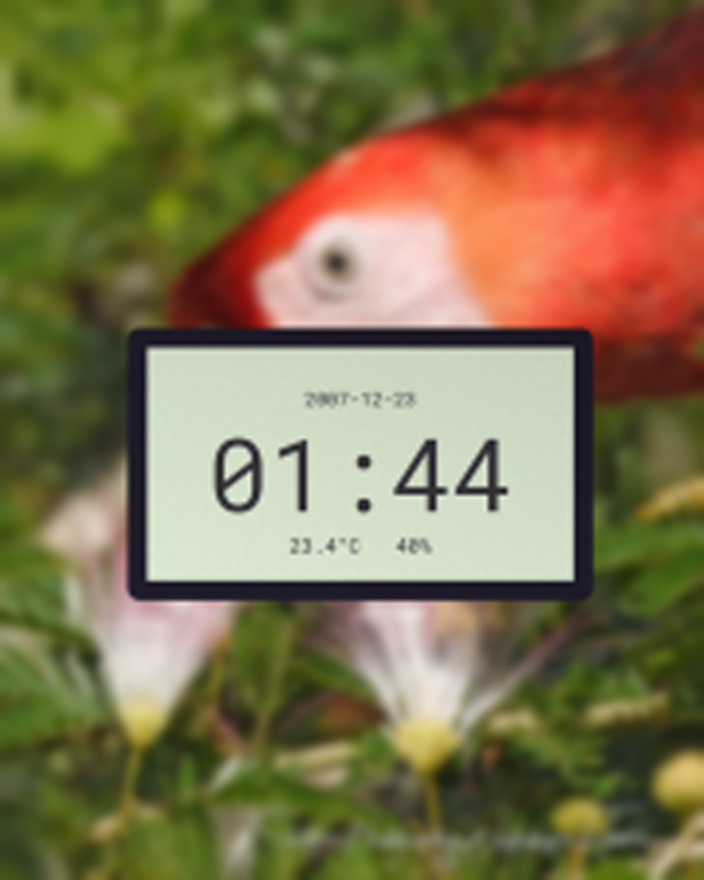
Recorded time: 1.44
